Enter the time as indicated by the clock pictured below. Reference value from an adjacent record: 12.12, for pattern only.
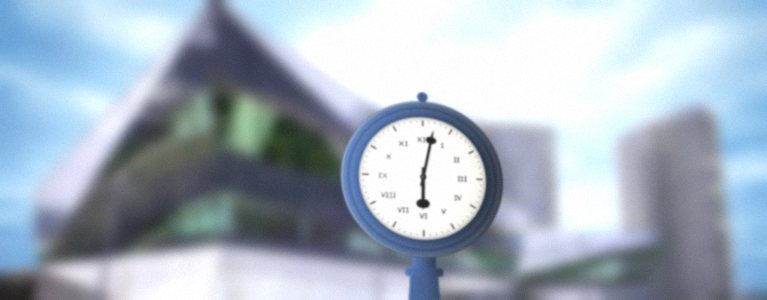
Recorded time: 6.02
